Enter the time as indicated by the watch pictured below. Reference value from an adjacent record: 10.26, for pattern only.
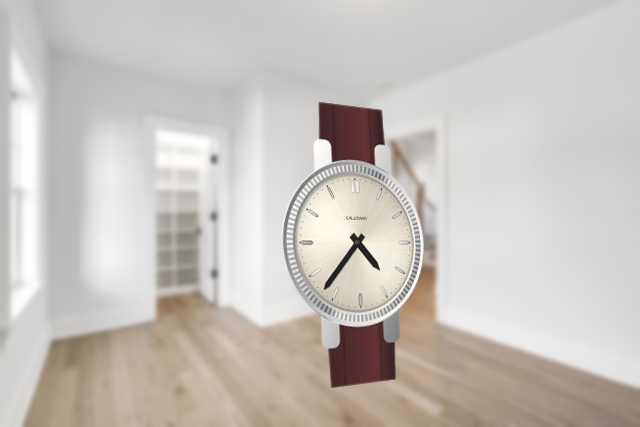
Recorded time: 4.37
